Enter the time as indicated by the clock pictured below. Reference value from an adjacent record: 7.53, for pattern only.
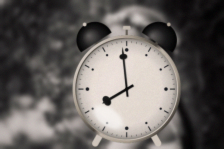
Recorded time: 7.59
